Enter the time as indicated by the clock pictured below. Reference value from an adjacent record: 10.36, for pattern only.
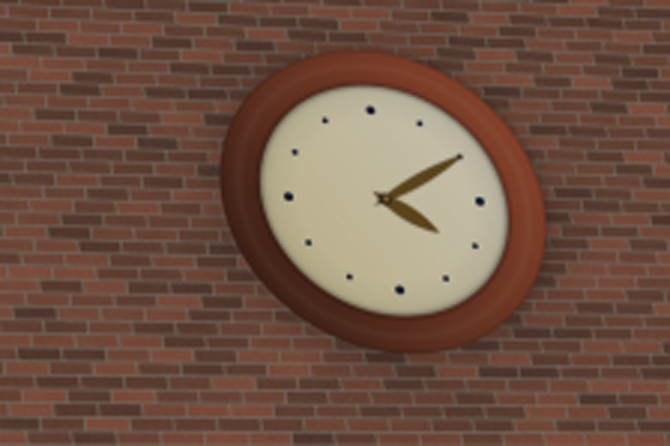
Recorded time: 4.10
